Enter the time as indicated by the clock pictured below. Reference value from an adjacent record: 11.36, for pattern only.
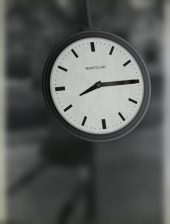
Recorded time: 8.15
